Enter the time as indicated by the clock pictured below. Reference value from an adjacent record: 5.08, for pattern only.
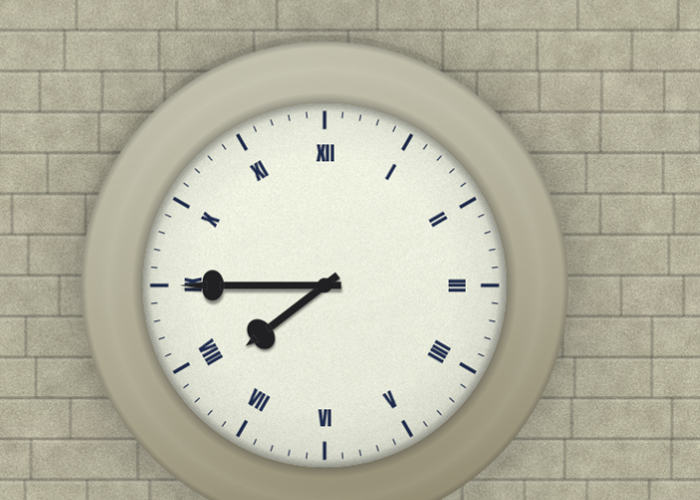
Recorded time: 7.45
